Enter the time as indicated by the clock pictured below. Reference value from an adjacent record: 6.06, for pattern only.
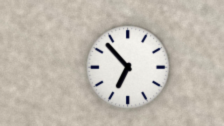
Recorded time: 6.53
